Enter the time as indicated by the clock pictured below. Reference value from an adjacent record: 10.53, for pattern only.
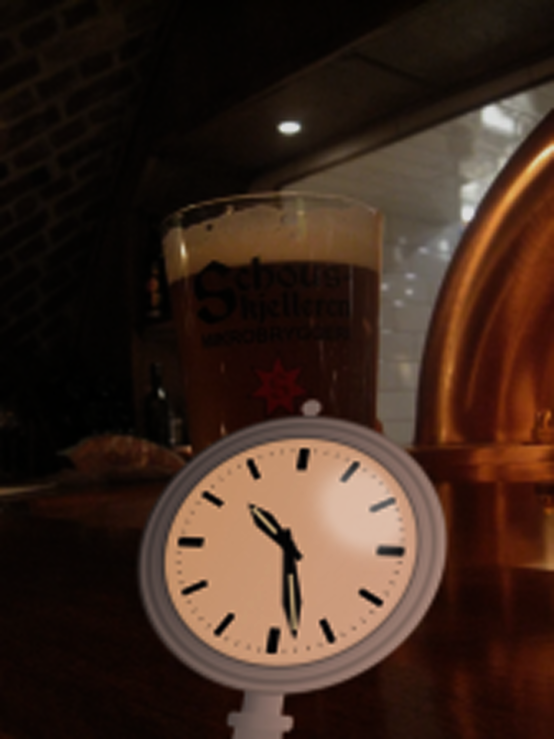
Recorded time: 10.28
